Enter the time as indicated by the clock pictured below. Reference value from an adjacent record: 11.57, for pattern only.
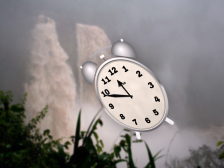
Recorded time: 11.49
